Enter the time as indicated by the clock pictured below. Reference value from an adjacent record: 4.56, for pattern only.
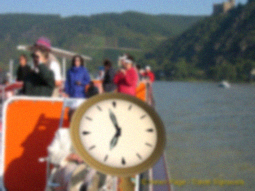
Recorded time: 6.58
